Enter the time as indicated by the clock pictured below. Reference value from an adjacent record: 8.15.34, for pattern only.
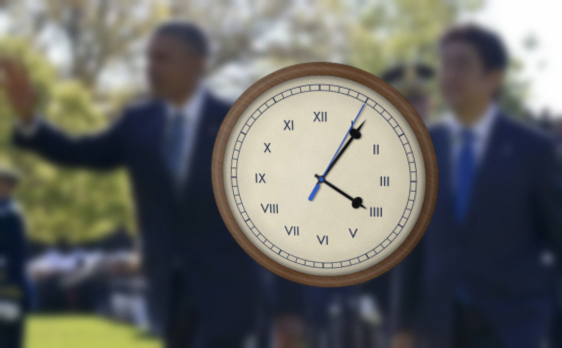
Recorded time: 4.06.05
